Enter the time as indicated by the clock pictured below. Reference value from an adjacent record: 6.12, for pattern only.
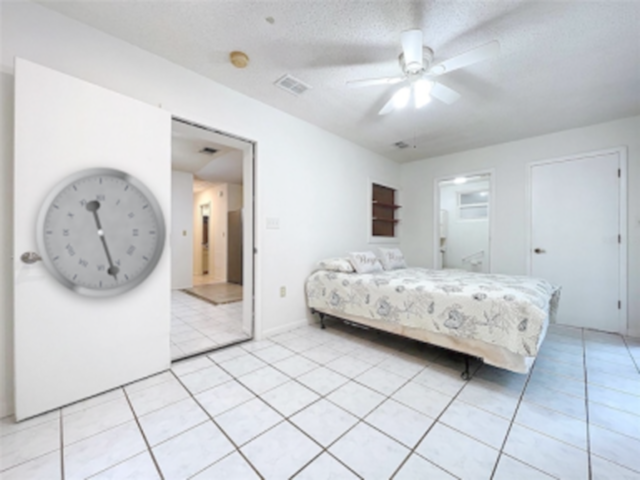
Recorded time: 11.27
